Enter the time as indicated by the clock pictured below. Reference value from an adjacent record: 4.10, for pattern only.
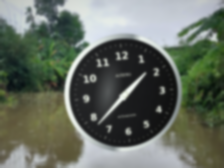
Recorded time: 1.38
